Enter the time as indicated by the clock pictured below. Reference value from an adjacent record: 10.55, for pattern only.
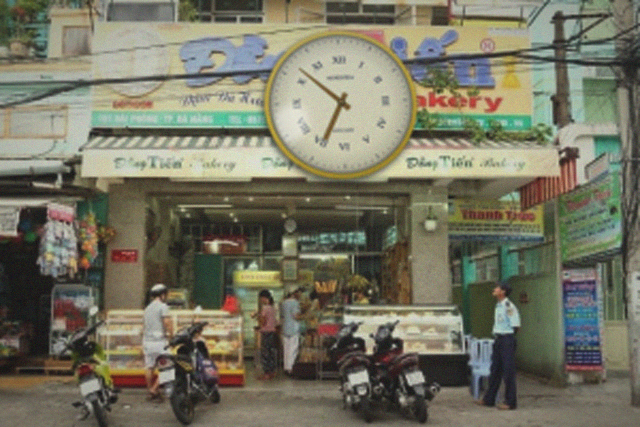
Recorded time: 6.52
